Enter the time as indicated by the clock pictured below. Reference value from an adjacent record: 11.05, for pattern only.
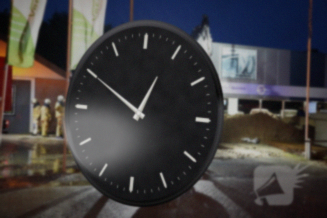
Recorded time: 12.50
